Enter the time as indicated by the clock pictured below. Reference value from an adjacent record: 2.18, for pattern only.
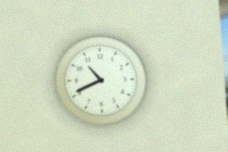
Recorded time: 10.41
